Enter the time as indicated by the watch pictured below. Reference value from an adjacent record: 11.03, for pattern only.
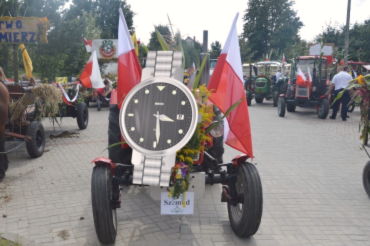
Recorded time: 3.29
